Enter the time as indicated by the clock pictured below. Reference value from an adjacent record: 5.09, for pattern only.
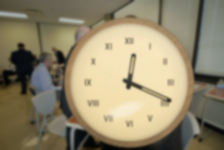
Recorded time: 12.19
